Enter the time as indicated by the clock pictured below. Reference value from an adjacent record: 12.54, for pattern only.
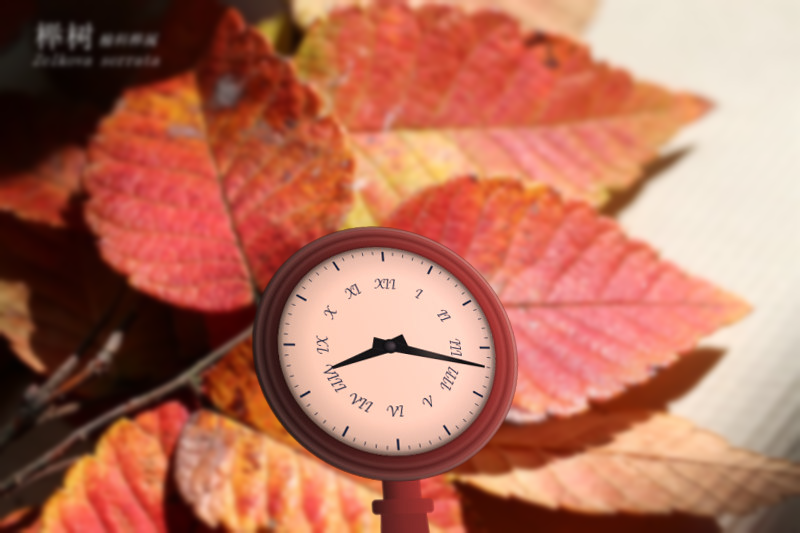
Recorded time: 8.17
